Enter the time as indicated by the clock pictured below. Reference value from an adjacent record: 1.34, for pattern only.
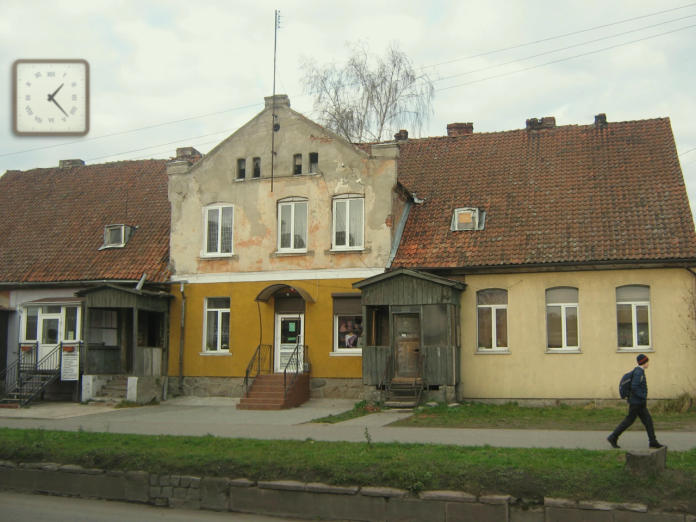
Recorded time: 1.23
